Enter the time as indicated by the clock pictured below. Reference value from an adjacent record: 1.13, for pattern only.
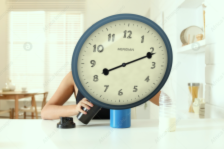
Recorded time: 8.11
